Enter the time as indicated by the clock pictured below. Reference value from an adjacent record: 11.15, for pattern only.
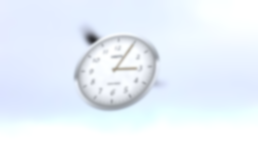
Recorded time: 3.05
